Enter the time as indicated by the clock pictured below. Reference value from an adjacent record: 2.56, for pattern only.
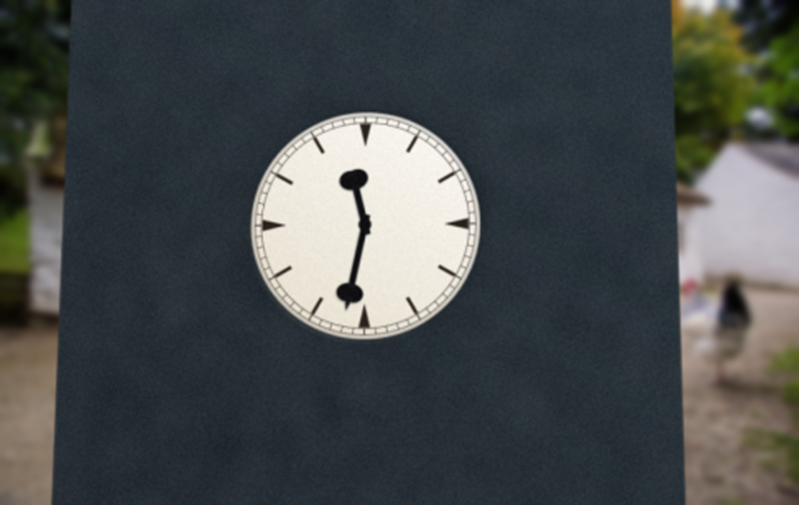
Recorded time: 11.32
